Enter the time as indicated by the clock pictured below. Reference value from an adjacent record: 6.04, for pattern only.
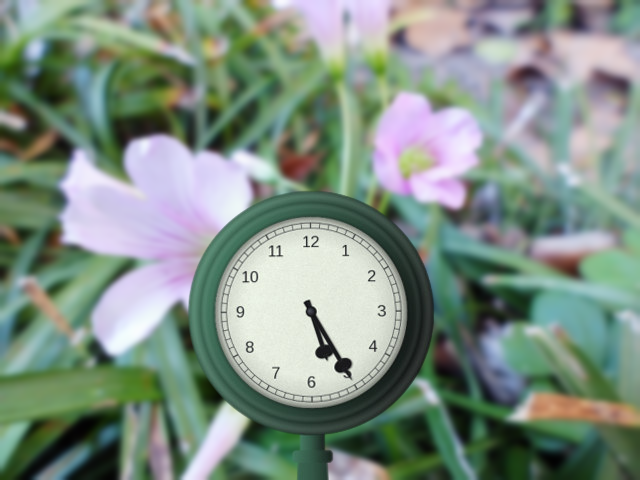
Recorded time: 5.25
